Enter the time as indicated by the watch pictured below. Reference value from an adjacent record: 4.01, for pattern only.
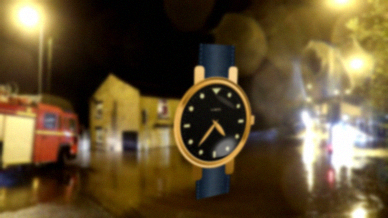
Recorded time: 4.37
